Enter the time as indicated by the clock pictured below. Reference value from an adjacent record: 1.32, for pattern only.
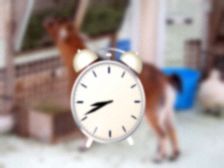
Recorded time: 8.41
